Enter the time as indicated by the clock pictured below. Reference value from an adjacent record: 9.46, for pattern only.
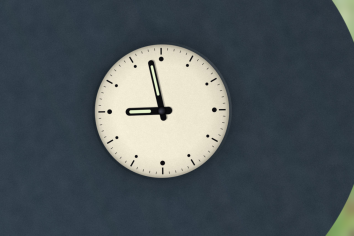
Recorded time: 8.58
